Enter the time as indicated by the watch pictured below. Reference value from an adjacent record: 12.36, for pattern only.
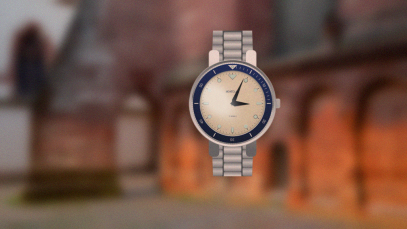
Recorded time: 3.04
